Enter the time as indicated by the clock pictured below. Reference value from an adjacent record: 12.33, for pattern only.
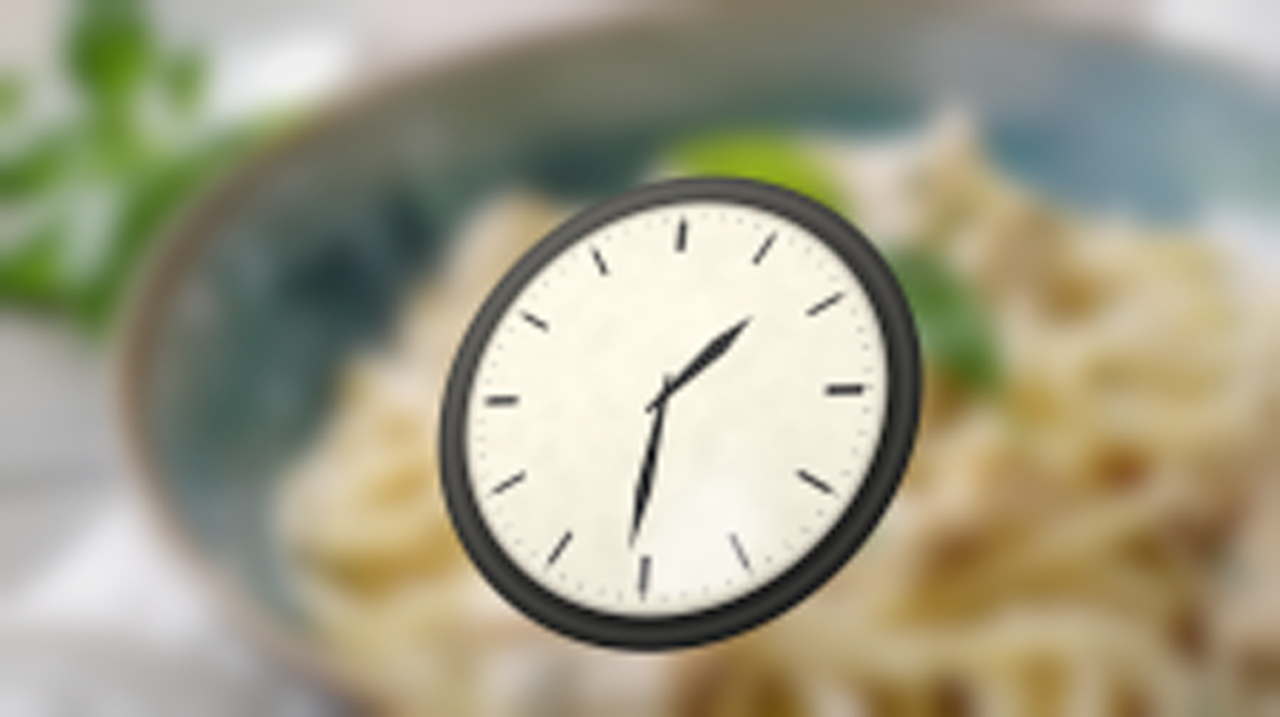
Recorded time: 1.31
